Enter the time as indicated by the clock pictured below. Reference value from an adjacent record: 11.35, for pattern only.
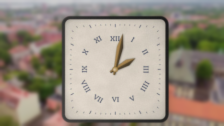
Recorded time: 2.02
